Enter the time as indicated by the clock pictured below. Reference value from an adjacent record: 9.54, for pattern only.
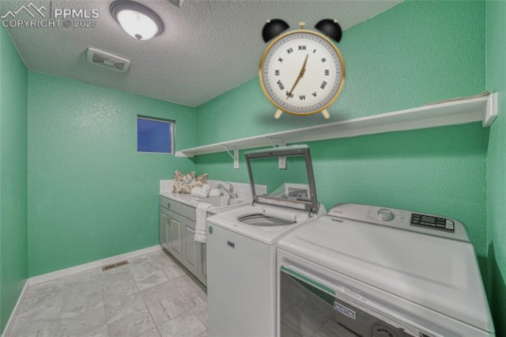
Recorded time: 12.35
